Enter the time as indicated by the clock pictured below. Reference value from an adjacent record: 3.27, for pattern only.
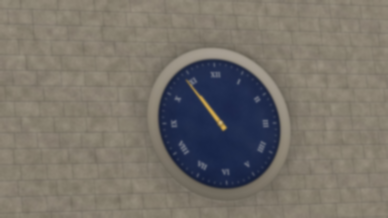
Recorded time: 10.54
